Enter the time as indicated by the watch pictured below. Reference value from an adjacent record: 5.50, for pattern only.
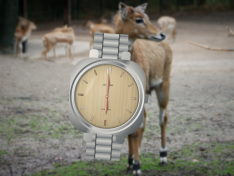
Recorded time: 6.00
